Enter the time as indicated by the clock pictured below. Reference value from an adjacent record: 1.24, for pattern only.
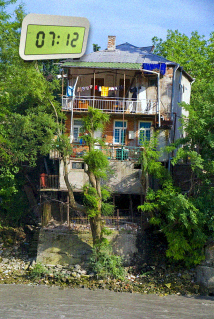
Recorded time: 7.12
